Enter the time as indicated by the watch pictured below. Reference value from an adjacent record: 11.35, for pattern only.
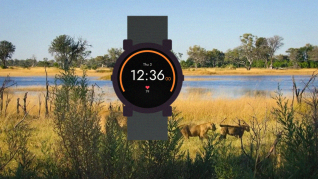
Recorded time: 12.36
